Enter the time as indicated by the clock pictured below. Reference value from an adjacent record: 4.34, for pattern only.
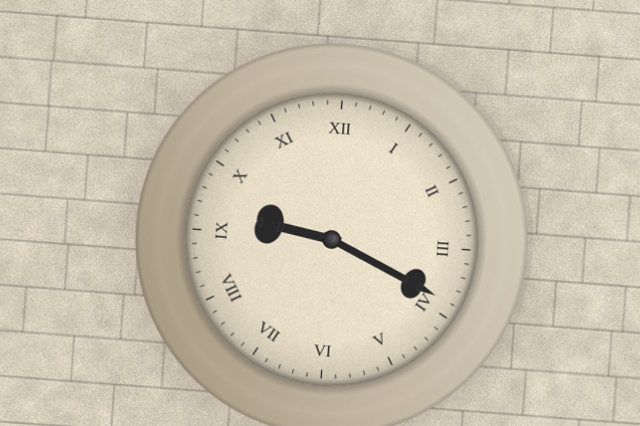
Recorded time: 9.19
